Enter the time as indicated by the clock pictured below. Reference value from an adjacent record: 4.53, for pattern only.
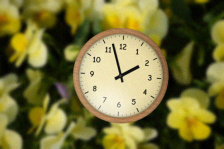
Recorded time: 1.57
